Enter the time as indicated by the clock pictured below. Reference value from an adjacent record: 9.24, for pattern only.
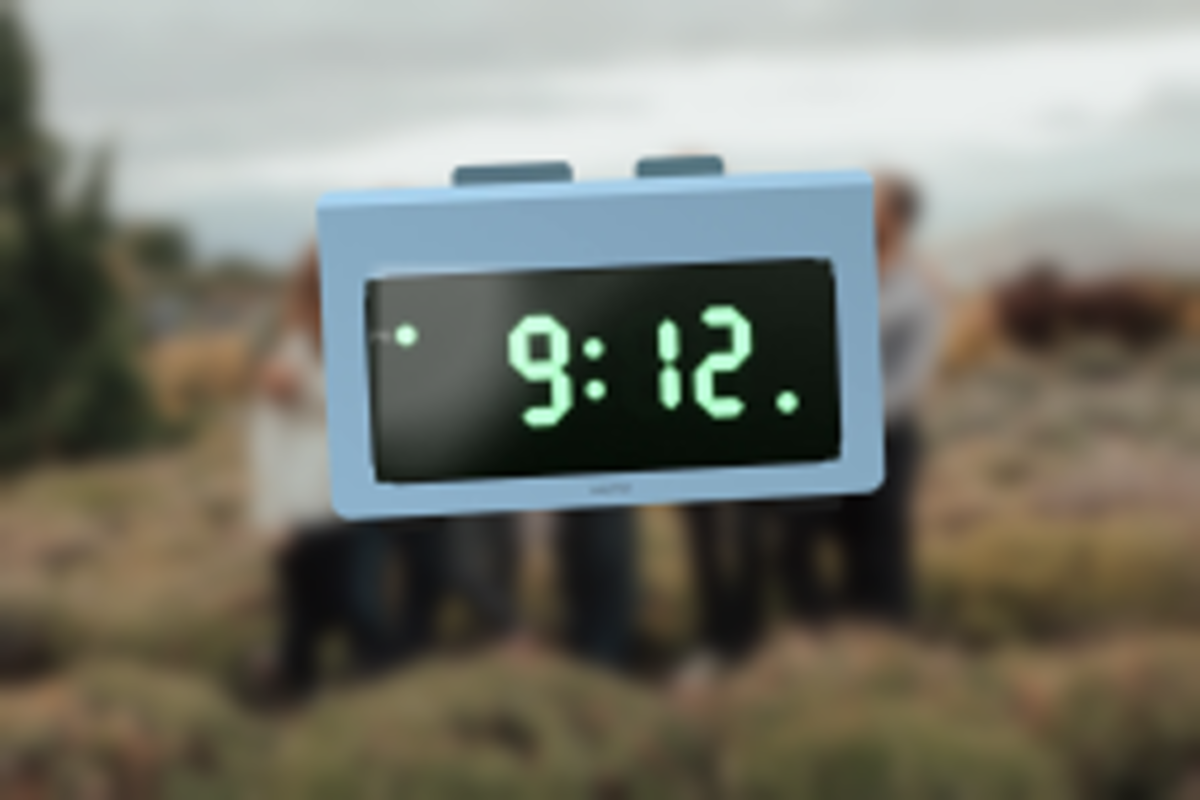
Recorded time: 9.12
